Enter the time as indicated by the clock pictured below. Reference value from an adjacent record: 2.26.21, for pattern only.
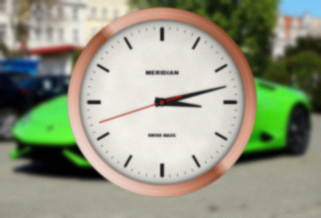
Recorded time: 3.12.42
